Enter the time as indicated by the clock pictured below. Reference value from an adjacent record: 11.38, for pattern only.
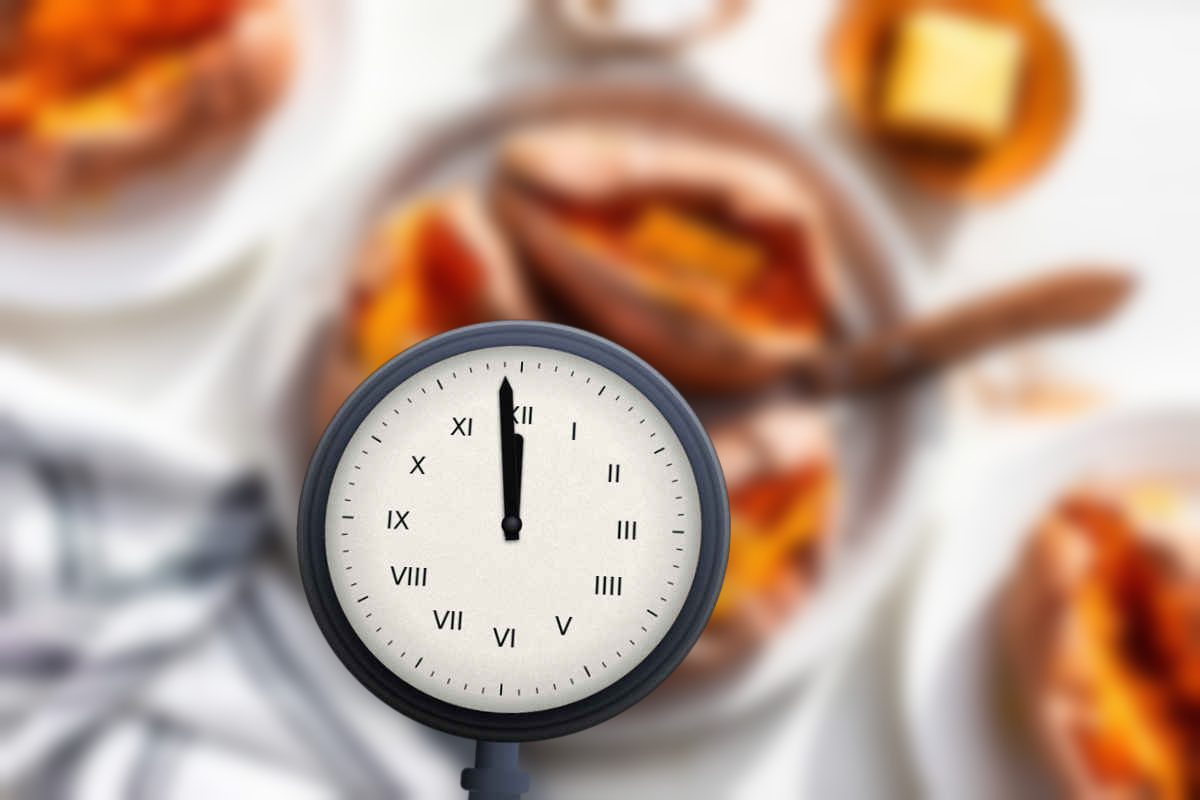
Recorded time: 11.59
